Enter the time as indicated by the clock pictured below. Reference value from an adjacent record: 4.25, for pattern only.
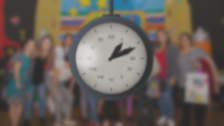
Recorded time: 1.11
